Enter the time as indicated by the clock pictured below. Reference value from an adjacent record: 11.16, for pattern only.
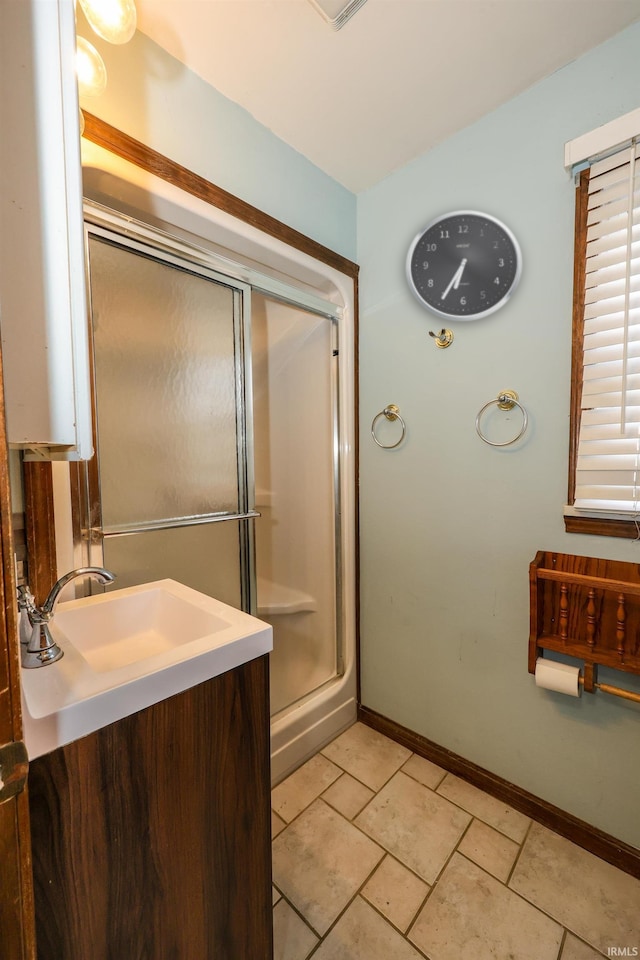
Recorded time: 6.35
